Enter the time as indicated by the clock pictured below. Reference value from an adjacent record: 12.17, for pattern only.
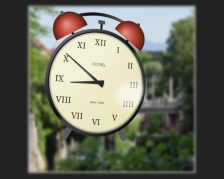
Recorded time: 8.51
